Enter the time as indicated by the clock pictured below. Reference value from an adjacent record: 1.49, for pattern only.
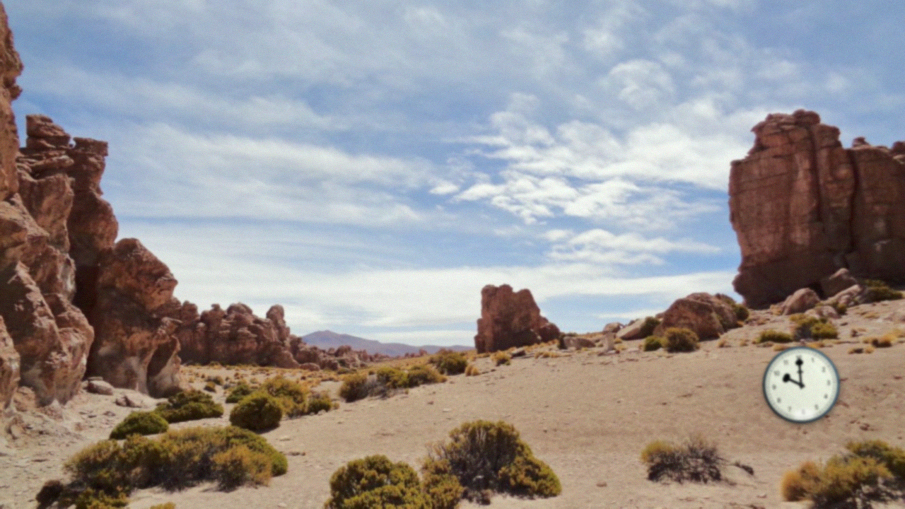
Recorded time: 10.00
